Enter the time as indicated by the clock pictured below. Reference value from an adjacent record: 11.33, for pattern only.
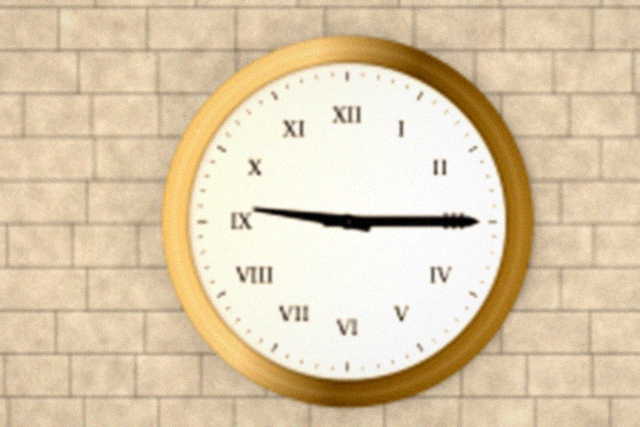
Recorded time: 9.15
